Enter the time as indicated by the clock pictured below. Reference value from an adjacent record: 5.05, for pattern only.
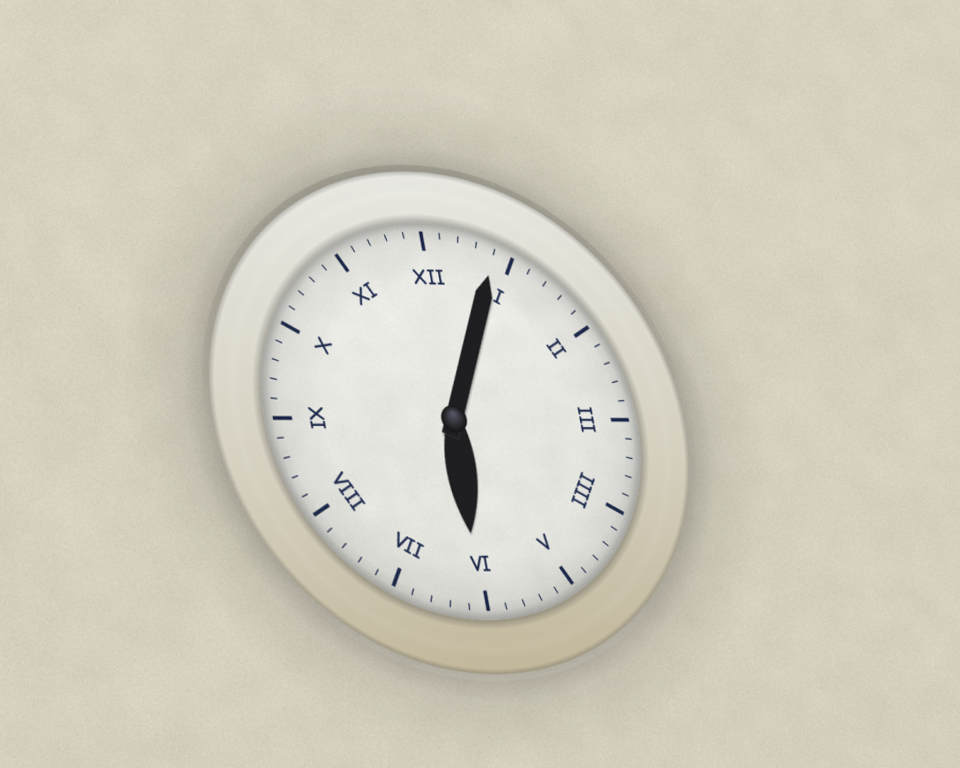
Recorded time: 6.04
